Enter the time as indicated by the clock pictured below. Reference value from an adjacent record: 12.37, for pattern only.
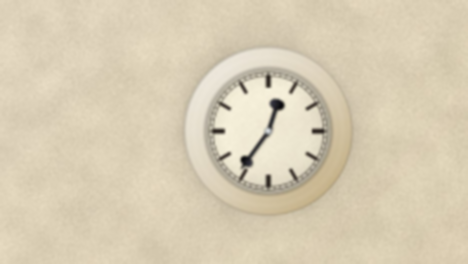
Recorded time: 12.36
